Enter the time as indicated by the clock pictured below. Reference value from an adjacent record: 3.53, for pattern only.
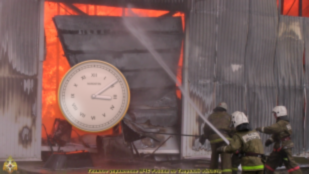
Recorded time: 3.09
